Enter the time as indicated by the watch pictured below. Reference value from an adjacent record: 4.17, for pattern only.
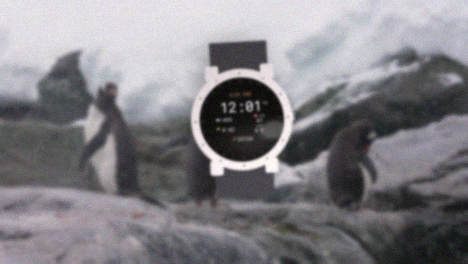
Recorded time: 12.01
